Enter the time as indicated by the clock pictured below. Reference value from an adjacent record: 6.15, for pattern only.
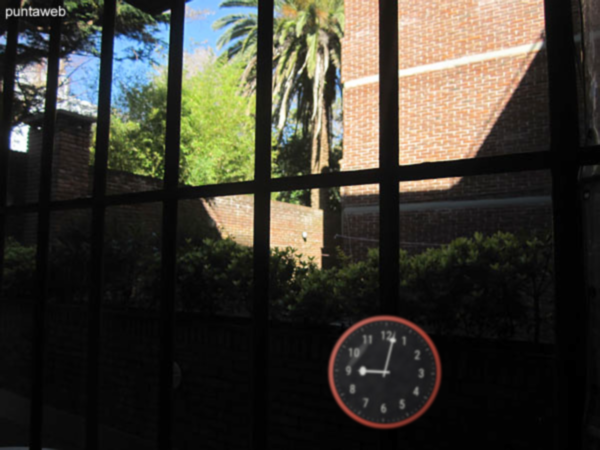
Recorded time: 9.02
